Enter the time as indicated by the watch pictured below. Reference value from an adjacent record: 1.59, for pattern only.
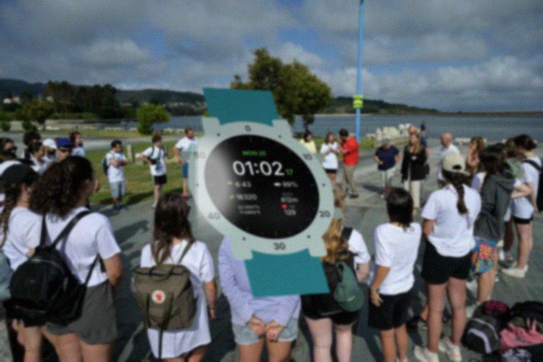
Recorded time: 1.02
